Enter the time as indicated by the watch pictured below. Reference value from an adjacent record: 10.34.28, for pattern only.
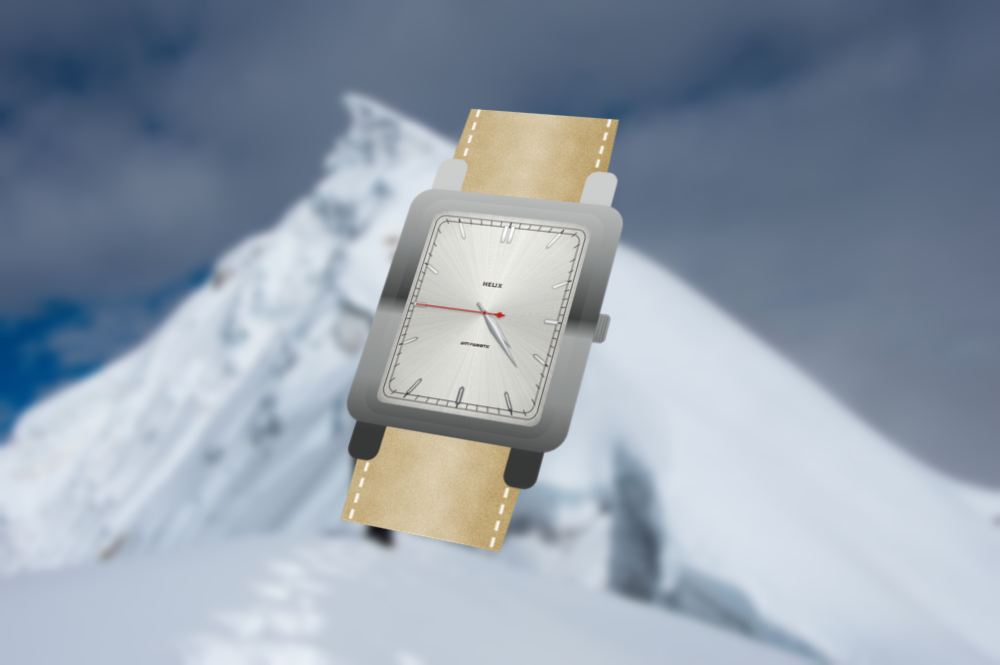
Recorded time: 4.22.45
